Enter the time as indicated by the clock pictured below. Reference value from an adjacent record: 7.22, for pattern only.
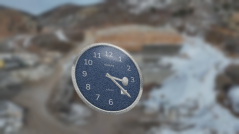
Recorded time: 3.22
